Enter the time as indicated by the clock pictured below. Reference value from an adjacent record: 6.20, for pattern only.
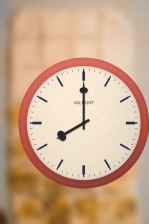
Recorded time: 8.00
